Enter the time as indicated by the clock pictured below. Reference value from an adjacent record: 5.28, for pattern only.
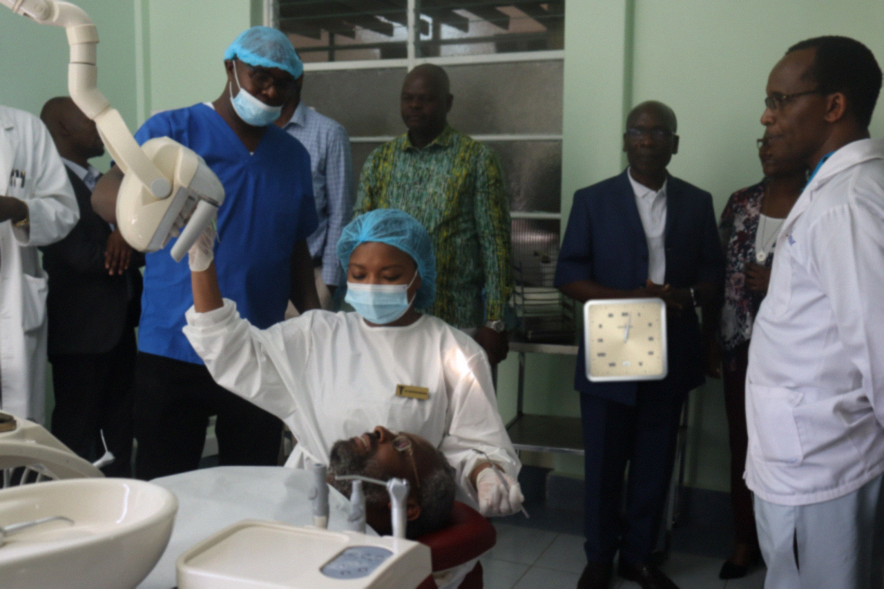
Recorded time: 12.02
